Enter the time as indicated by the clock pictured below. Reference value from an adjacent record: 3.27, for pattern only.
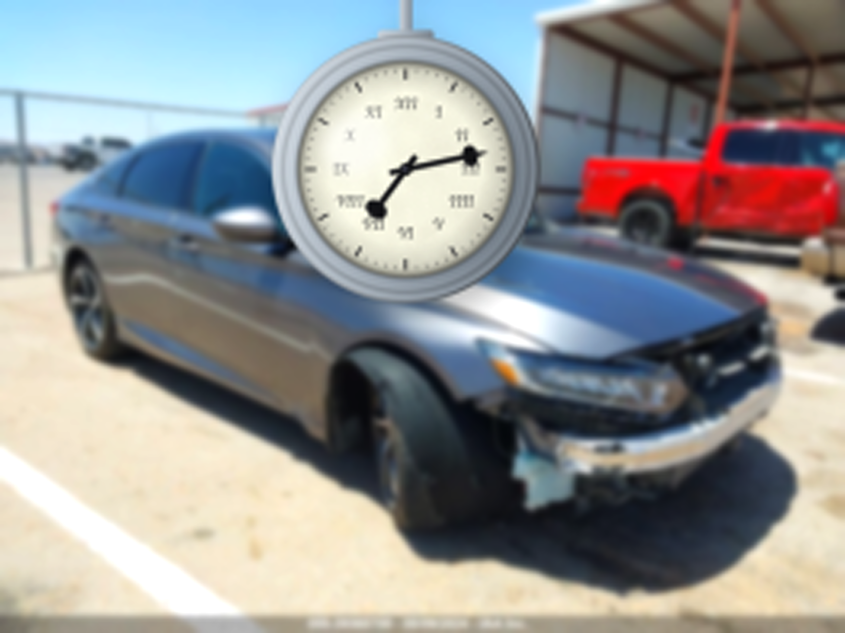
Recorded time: 7.13
